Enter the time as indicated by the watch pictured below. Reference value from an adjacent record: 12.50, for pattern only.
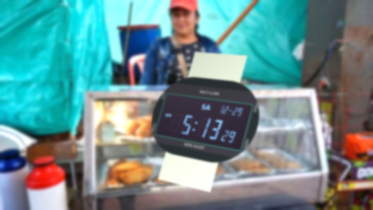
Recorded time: 5.13
